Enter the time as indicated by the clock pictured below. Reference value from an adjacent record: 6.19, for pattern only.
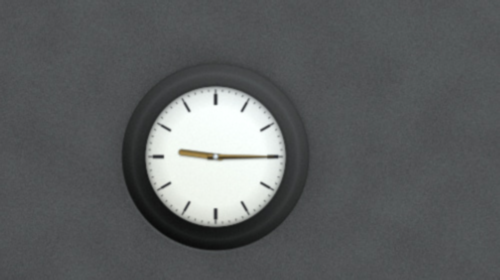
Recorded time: 9.15
